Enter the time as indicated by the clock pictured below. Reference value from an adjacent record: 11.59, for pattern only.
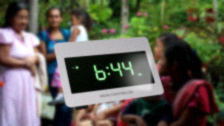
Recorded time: 6.44
